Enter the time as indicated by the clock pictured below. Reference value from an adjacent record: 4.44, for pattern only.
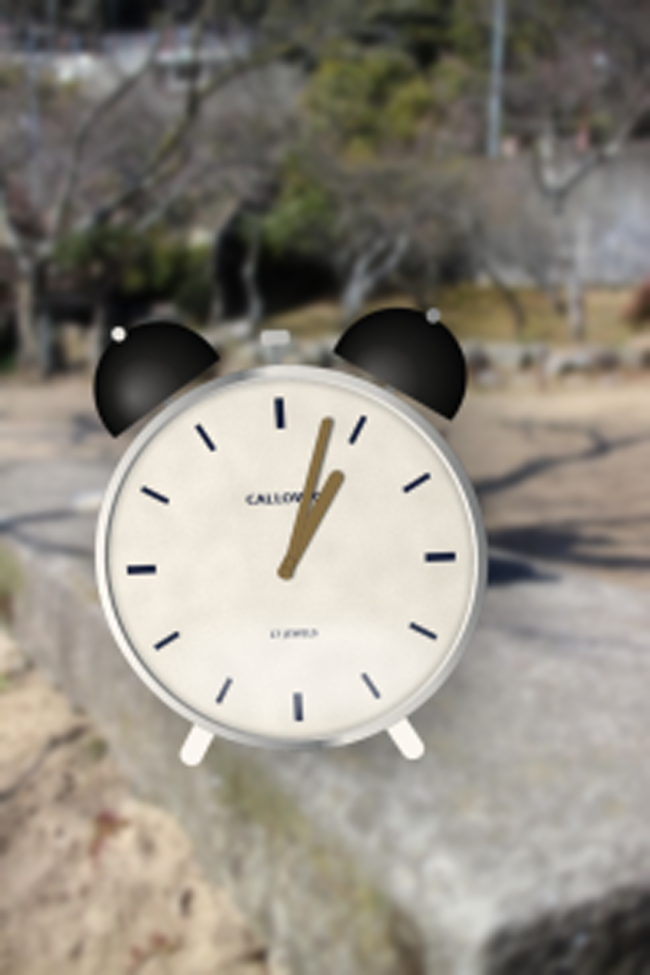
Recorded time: 1.03
